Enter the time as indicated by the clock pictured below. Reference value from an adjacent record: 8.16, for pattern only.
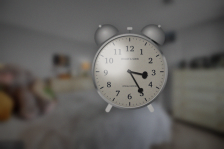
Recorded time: 3.25
